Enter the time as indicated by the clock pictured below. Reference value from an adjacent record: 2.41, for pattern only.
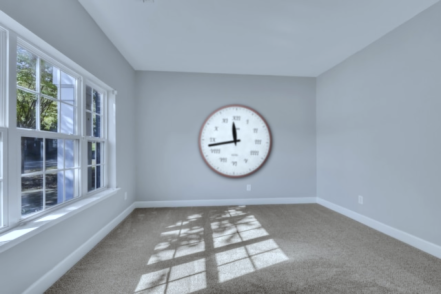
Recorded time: 11.43
